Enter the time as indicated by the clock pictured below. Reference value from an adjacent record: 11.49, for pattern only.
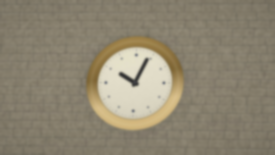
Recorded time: 10.04
